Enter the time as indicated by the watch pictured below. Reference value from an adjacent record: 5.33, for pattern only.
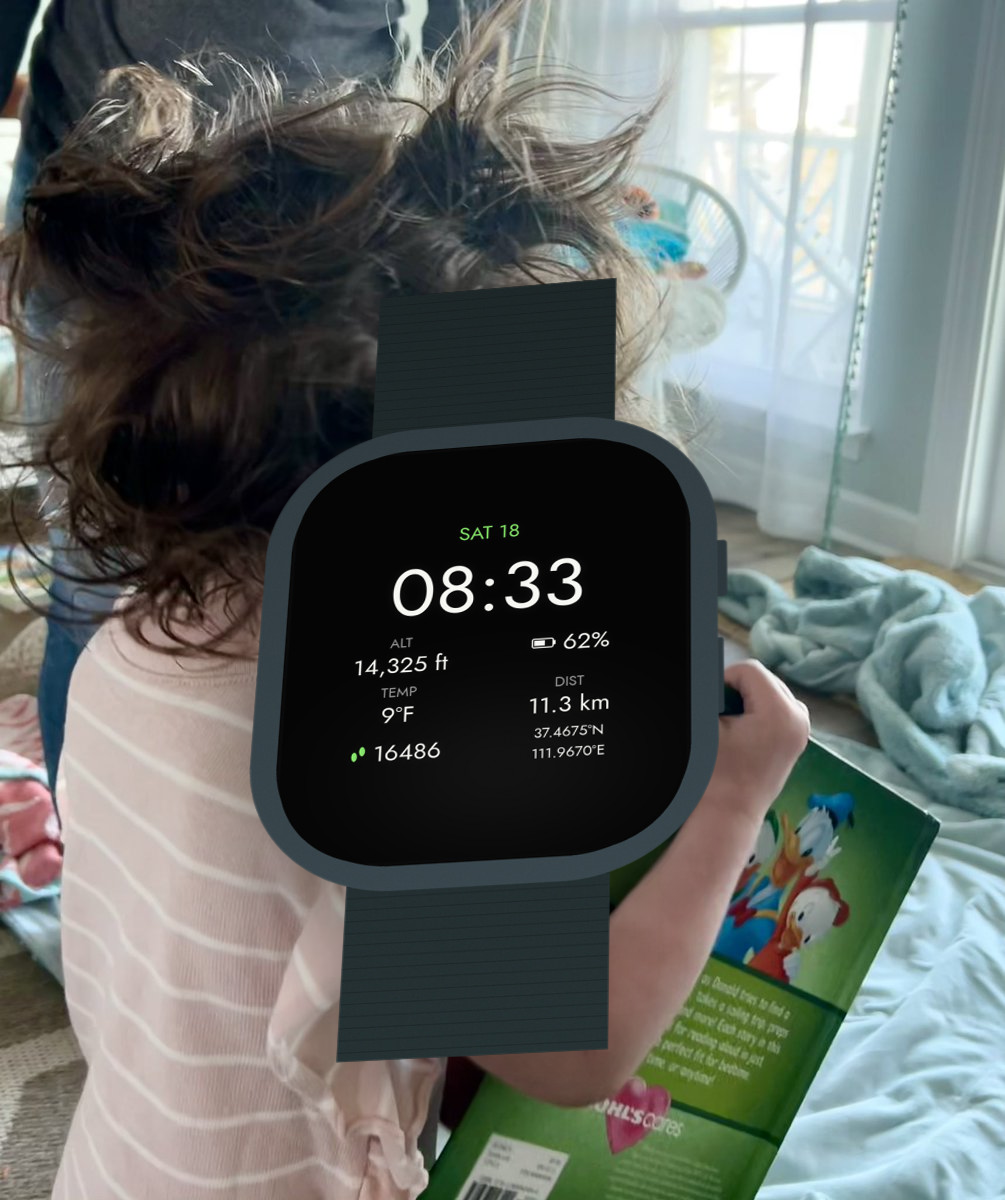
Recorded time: 8.33
